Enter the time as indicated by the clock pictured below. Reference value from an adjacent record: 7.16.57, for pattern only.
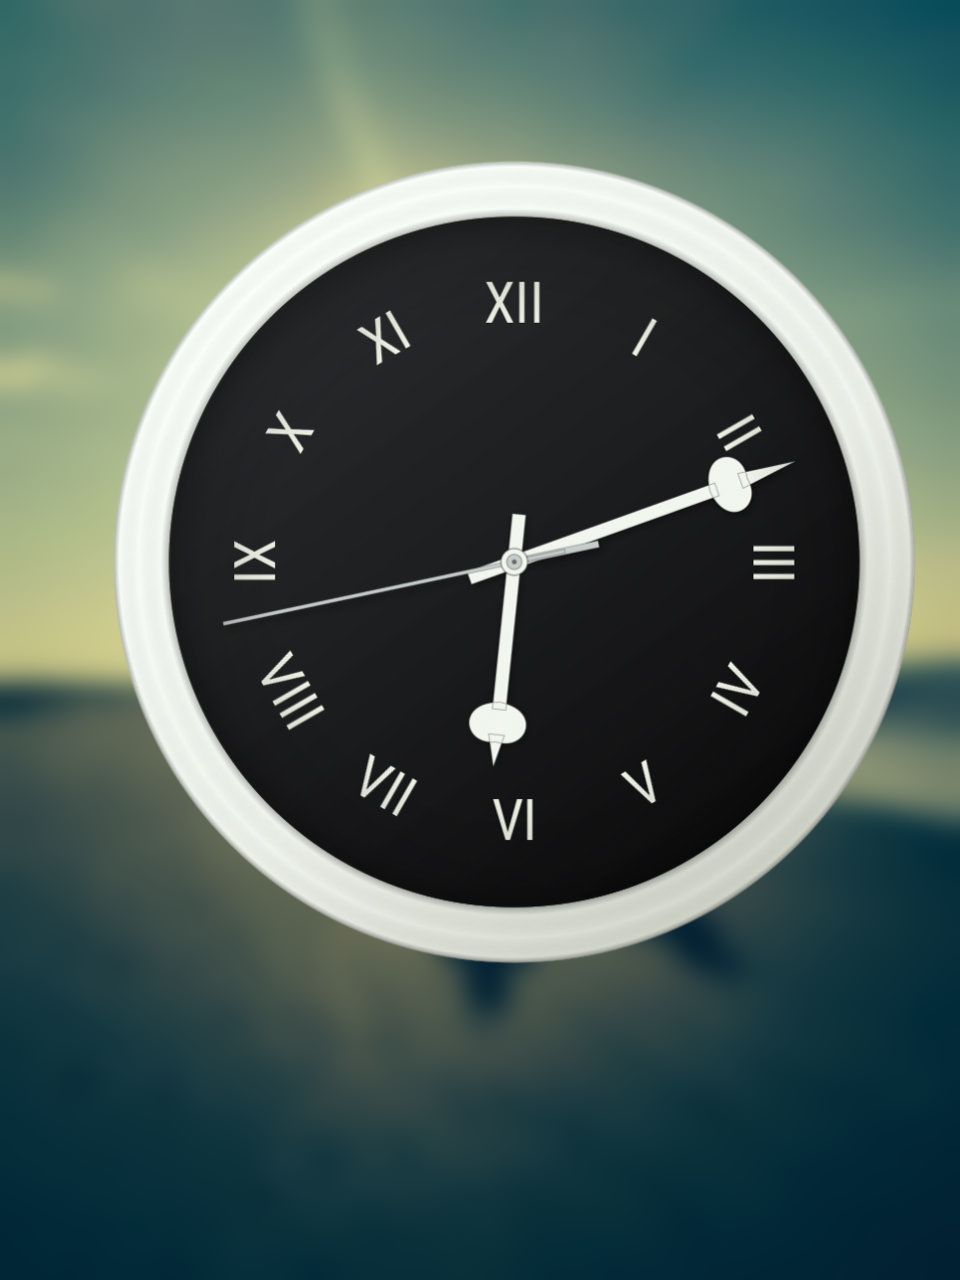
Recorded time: 6.11.43
